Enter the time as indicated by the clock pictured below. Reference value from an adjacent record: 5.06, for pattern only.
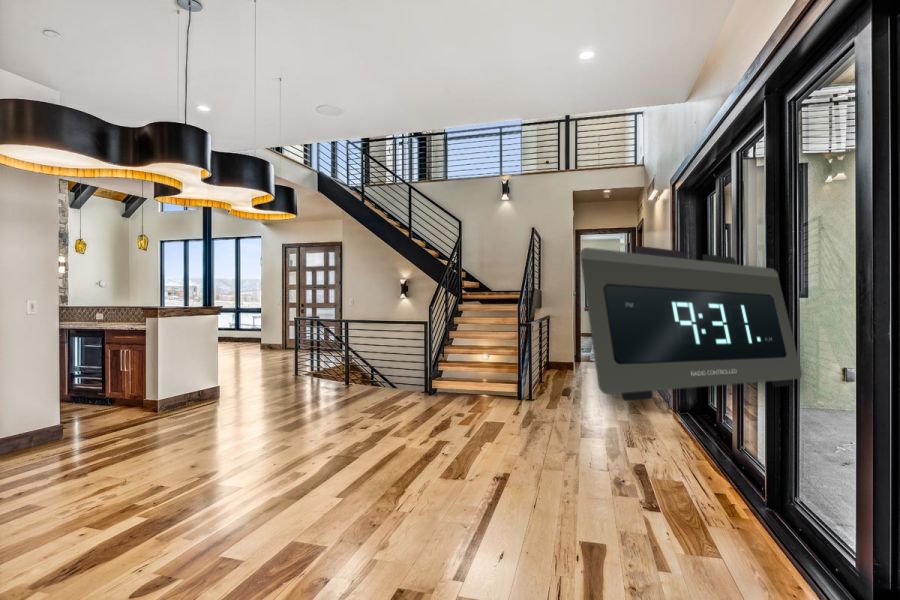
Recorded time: 9.31
